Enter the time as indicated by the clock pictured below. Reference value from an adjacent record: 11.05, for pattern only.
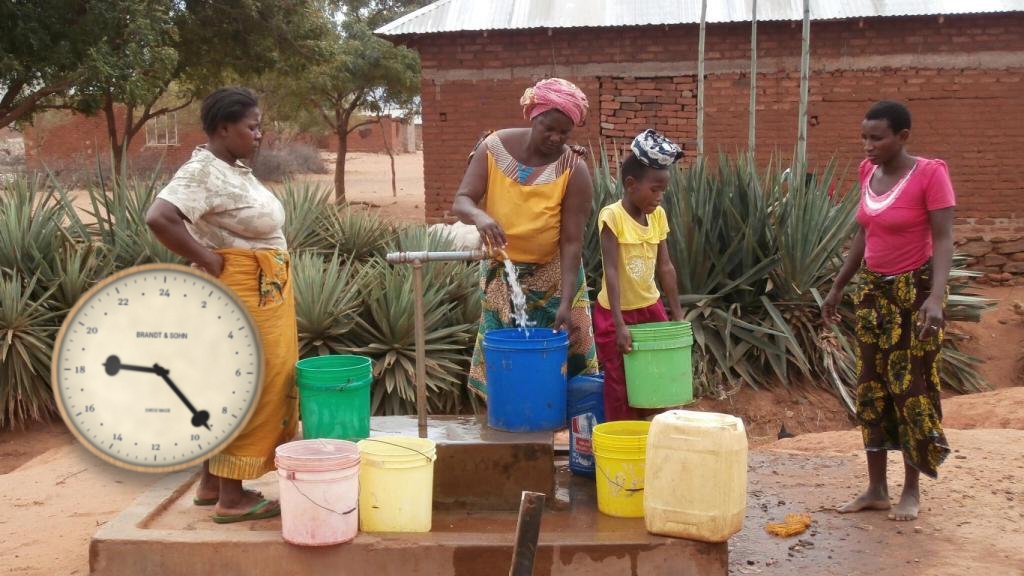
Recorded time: 18.23
